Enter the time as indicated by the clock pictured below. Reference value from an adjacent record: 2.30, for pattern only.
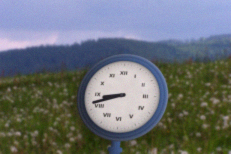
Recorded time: 8.42
